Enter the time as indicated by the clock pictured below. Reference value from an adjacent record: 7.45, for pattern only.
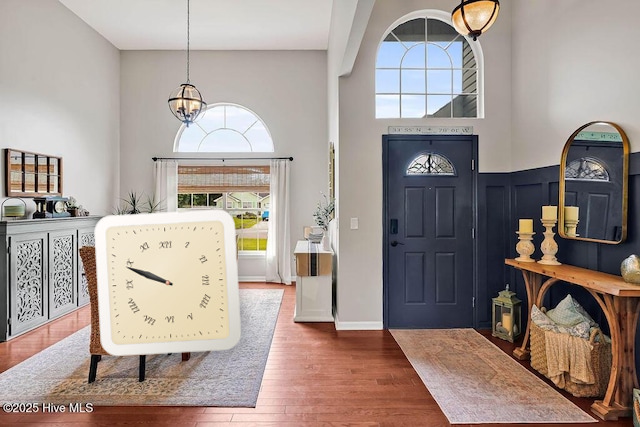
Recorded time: 9.49
